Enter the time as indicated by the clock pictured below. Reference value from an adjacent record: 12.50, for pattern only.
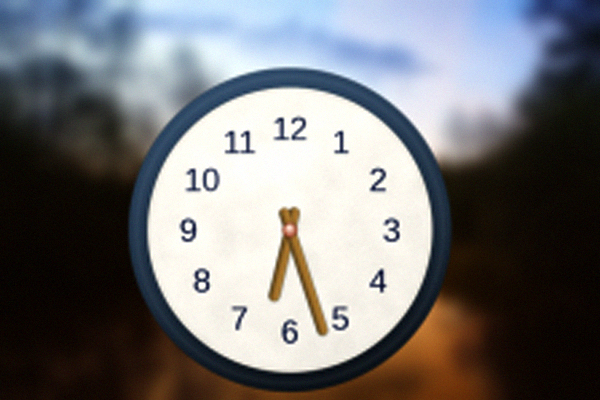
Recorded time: 6.27
